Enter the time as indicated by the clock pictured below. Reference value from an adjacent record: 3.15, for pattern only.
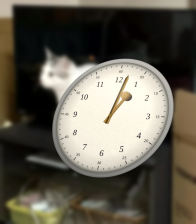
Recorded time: 1.02
